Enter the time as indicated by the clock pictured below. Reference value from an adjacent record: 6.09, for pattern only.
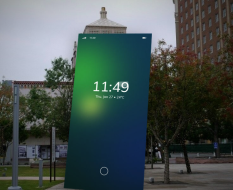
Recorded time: 11.49
